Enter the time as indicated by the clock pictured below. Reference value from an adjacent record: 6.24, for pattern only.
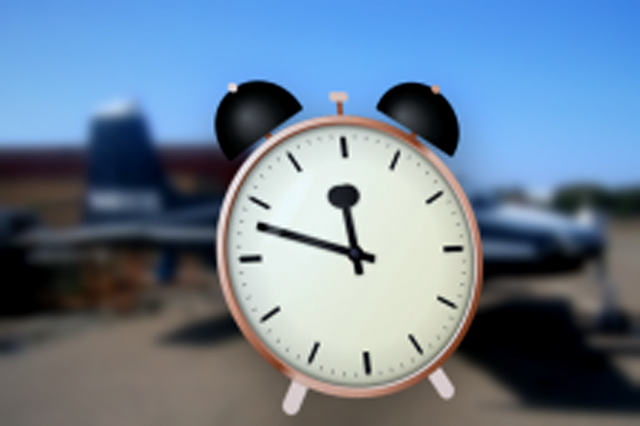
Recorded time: 11.48
